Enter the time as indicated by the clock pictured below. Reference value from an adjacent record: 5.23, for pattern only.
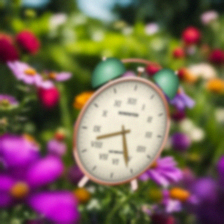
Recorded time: 8.26
